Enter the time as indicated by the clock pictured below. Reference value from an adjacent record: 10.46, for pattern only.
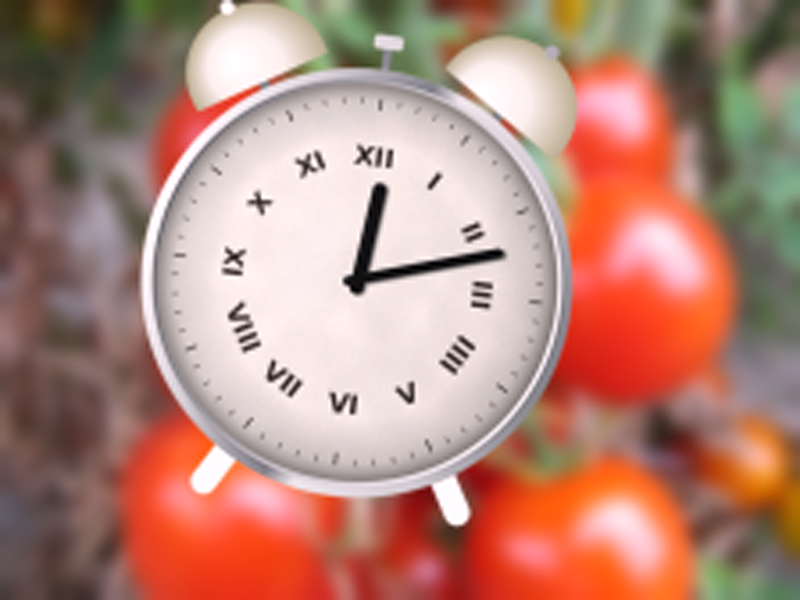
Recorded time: 12.12
